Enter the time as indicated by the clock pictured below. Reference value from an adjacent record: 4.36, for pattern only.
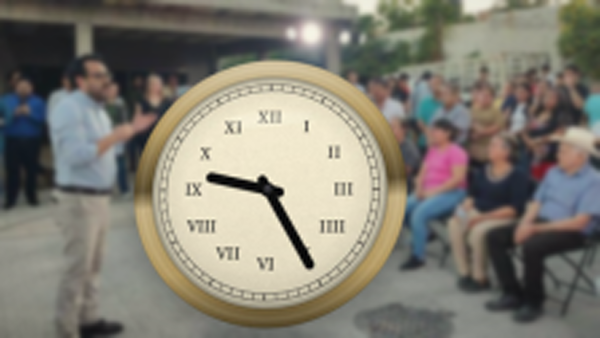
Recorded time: 9.25
